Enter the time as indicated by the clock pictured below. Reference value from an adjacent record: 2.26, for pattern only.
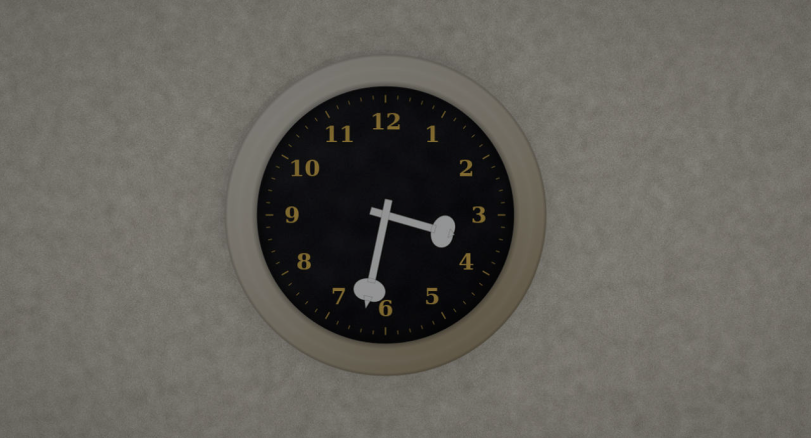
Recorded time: 3.32
